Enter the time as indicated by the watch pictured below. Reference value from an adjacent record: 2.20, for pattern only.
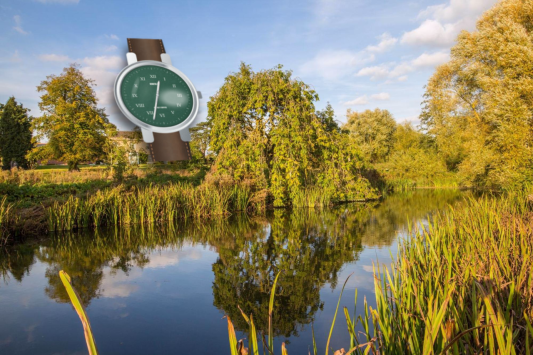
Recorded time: 12.33
